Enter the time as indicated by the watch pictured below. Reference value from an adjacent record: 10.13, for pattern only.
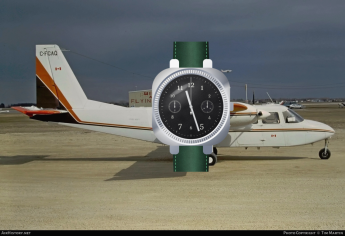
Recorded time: 11.27
